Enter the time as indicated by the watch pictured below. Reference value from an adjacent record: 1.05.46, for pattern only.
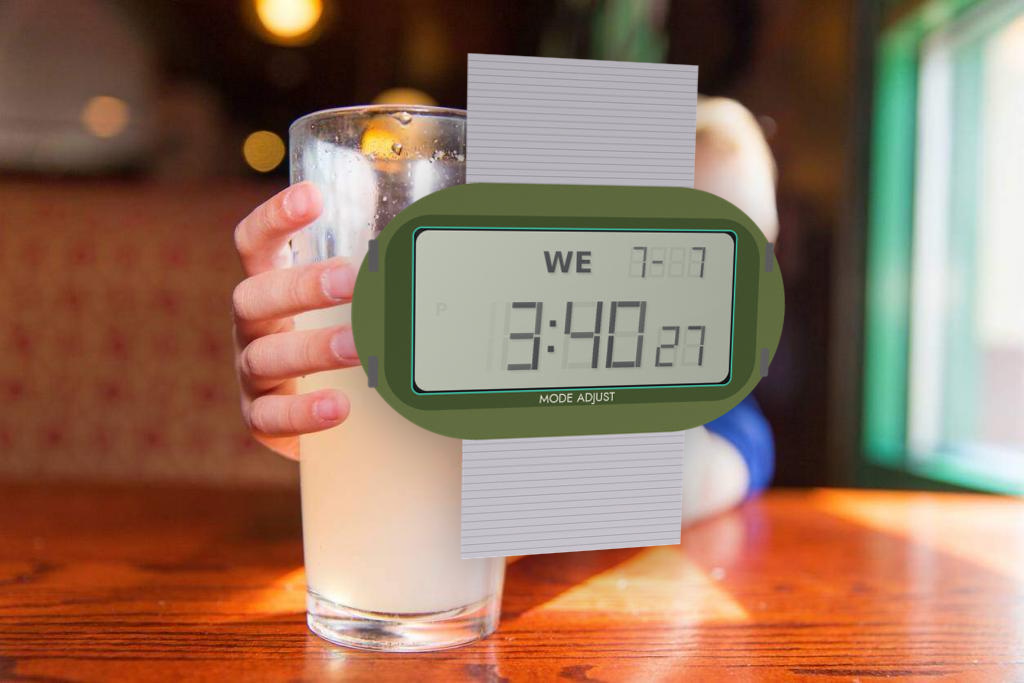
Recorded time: 3.40.27
